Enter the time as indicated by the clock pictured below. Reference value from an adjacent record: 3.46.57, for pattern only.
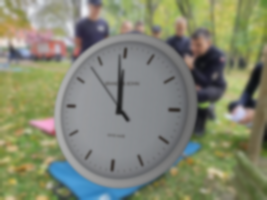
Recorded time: 11.58.53
